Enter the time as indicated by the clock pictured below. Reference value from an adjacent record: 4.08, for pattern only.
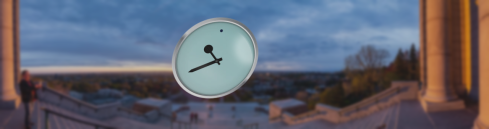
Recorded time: 10.41
